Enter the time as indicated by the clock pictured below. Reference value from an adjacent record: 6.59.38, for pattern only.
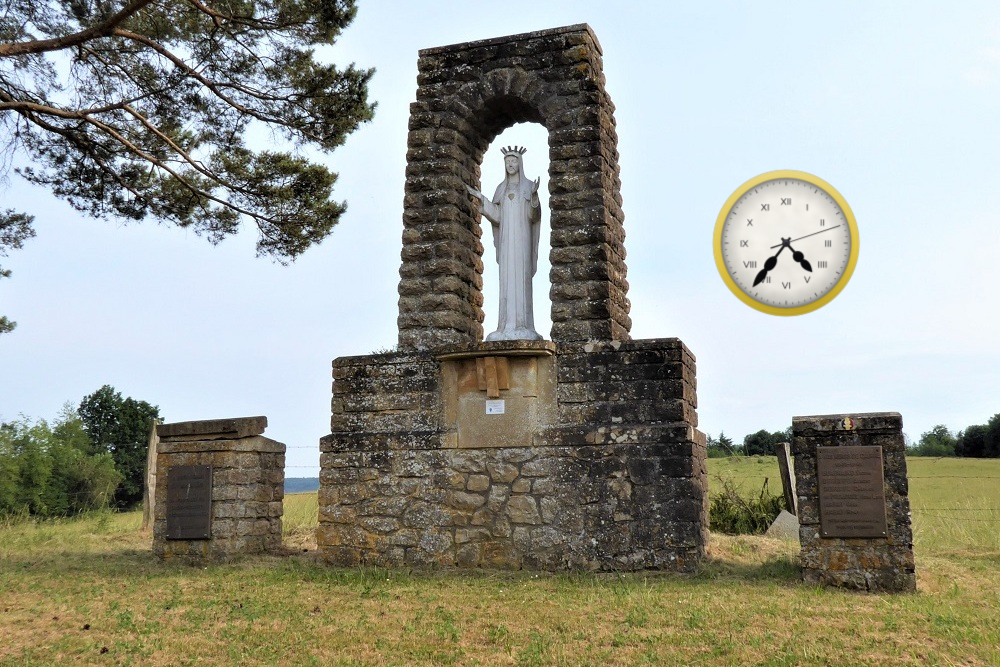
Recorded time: 4.36.12
